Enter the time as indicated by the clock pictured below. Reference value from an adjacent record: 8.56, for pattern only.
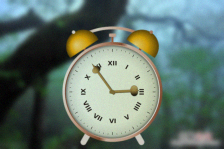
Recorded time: 2.54
